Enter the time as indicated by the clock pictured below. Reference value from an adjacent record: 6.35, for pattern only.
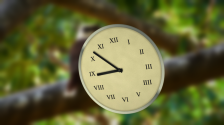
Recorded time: 8.52
